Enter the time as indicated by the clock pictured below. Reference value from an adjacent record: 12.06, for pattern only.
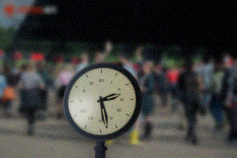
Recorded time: 2.28
